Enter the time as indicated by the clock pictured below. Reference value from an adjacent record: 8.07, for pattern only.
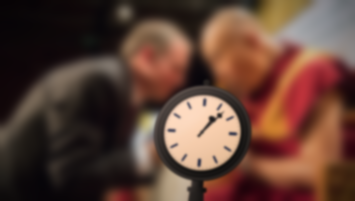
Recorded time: 1.07
